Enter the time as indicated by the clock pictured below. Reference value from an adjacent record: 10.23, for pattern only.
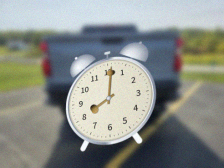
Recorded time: 8.01
